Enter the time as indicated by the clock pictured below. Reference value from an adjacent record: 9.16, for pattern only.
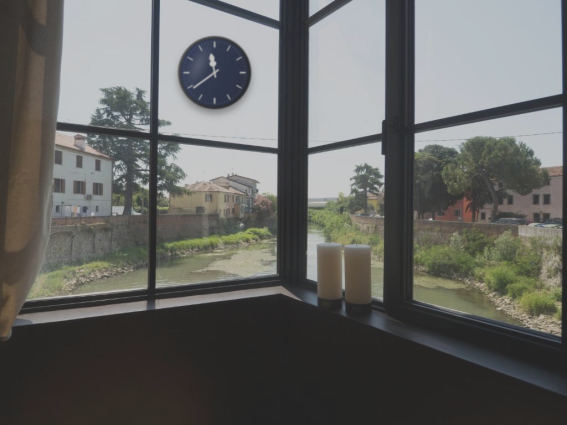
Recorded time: 11.39
